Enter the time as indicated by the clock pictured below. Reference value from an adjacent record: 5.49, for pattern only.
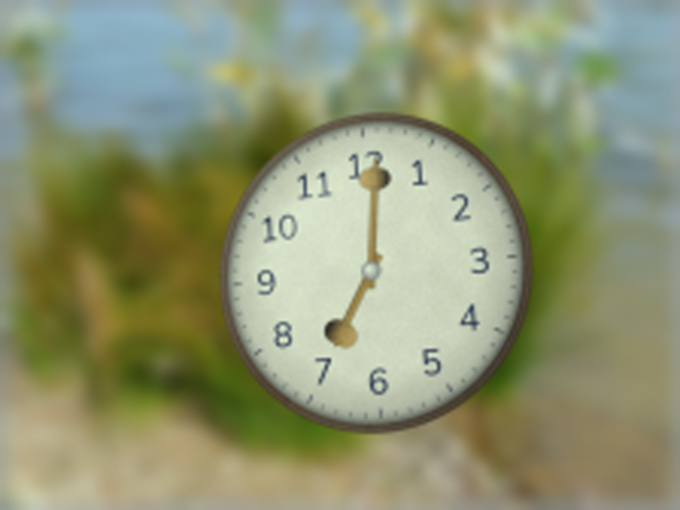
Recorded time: 7.01
